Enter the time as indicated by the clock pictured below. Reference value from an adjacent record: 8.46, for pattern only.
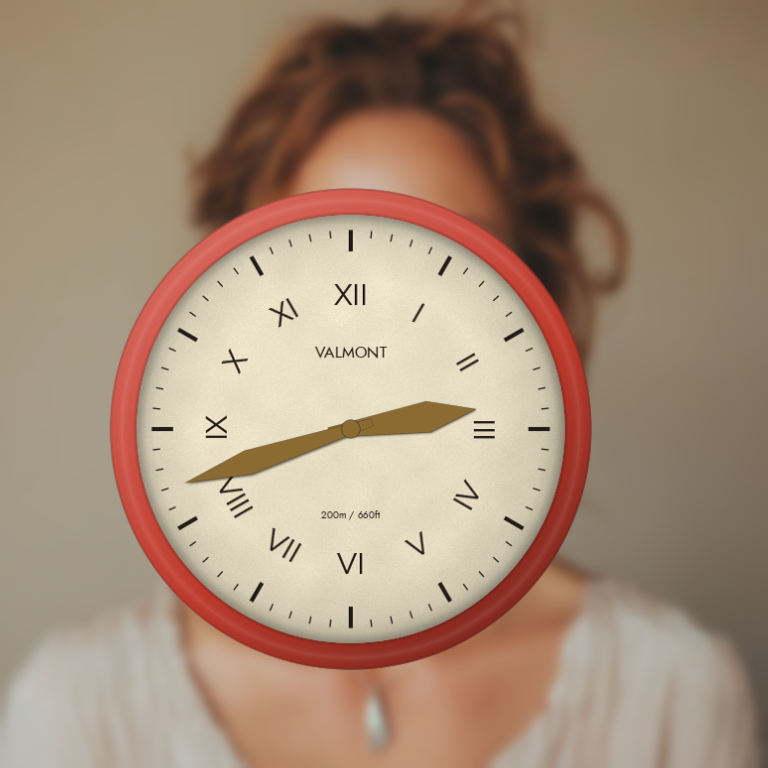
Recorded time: 2.42
